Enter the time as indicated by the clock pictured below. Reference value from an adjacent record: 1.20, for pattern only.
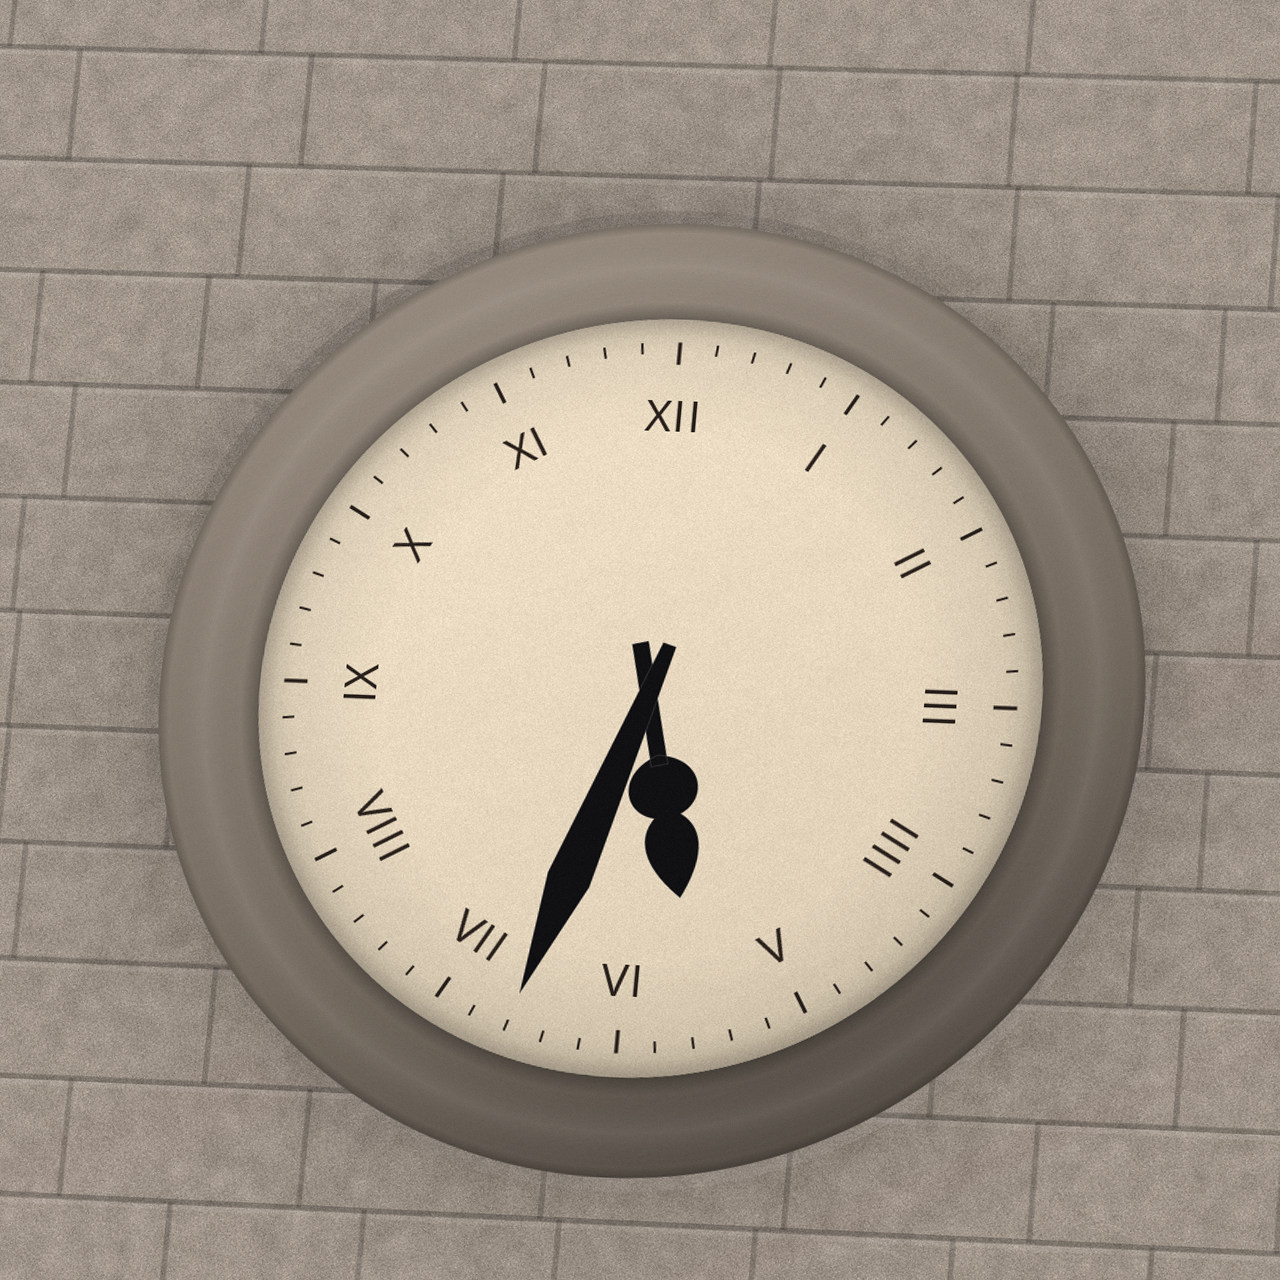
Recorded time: 5.33
